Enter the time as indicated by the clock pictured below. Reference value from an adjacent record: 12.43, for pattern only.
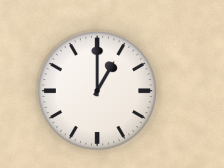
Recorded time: 1.00
